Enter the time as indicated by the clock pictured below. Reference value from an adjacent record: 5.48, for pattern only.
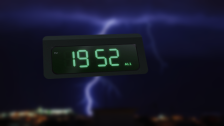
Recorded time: 19.52
